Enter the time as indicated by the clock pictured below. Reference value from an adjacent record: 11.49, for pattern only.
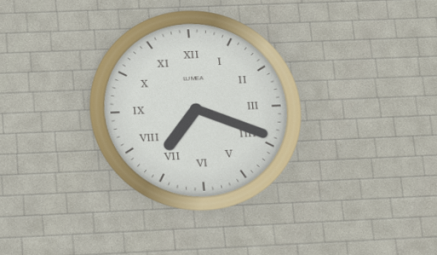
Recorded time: 7.19
